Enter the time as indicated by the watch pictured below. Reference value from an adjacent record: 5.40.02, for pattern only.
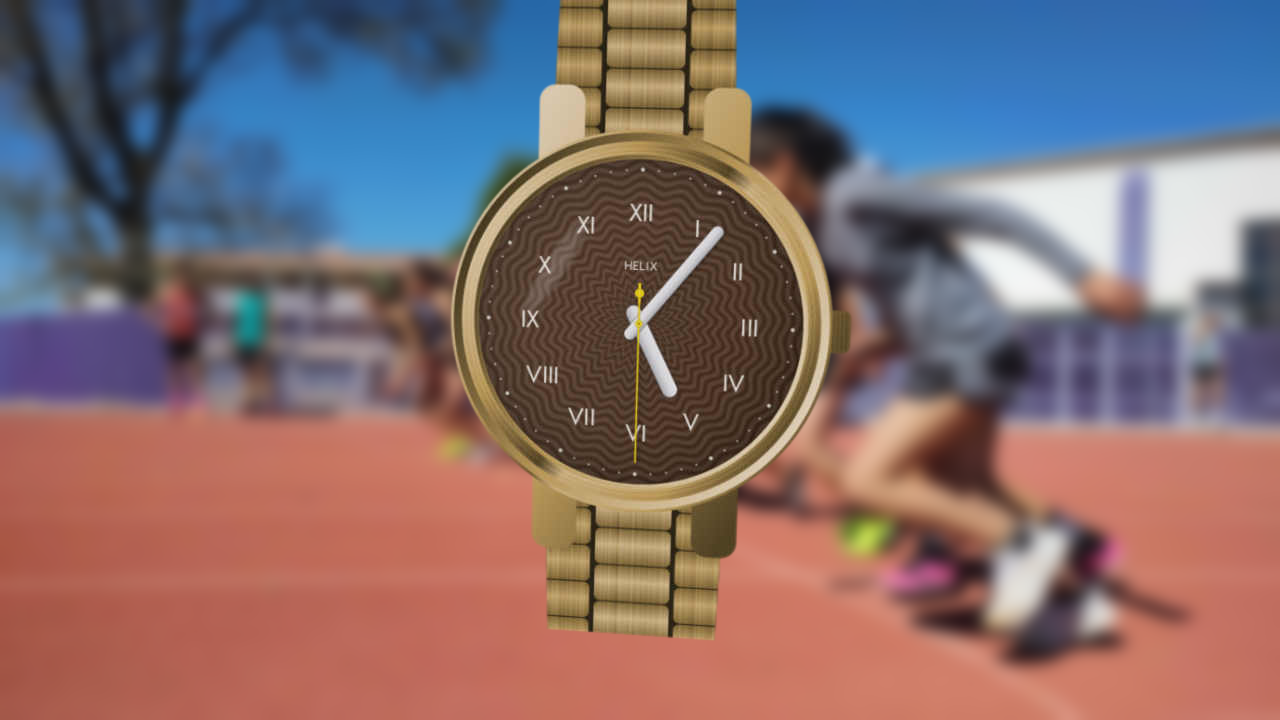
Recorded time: 5.06.30
